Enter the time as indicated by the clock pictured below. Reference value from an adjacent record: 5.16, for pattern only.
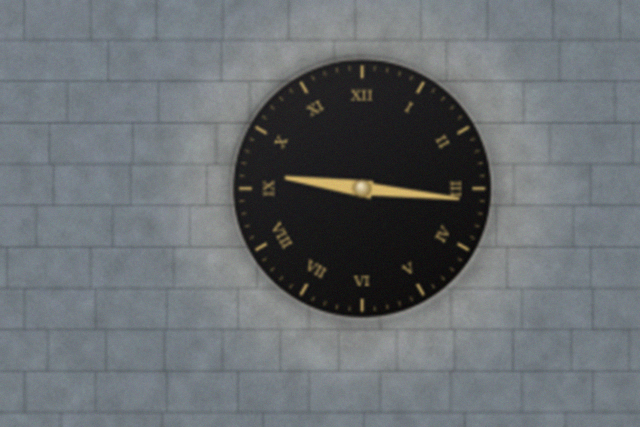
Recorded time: 9.16
